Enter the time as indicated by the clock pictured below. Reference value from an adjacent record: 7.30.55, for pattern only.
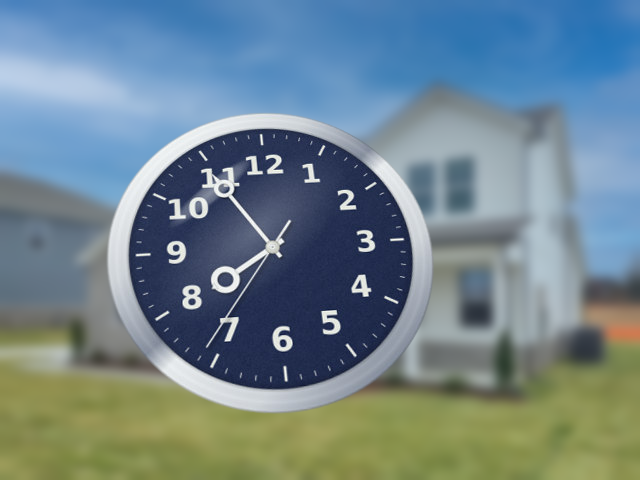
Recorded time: 7.54.36
